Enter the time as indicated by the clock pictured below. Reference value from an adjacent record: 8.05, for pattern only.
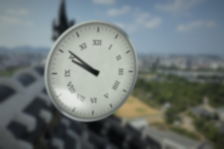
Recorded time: 9.51
